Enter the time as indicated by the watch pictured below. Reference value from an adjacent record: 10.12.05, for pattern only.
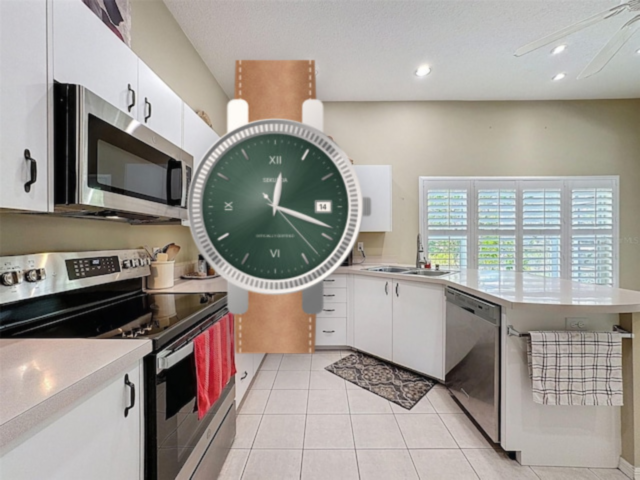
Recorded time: 12.18.23
